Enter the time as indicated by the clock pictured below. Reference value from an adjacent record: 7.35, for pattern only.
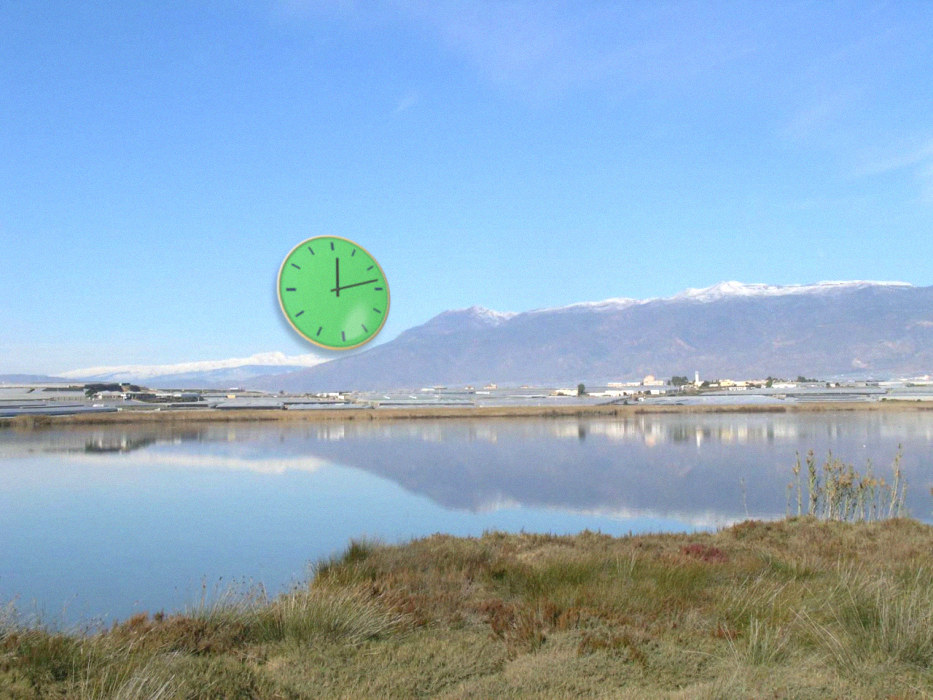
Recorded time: 12.13
